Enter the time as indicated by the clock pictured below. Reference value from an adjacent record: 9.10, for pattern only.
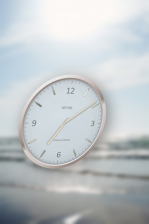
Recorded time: 7.09
